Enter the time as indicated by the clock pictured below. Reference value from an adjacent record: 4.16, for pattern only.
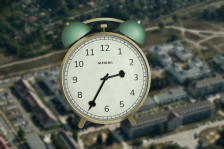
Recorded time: 2.35
